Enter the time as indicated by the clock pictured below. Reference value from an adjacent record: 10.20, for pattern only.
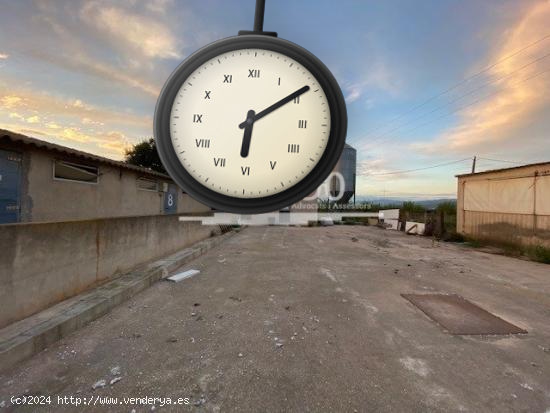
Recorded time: 6.09
